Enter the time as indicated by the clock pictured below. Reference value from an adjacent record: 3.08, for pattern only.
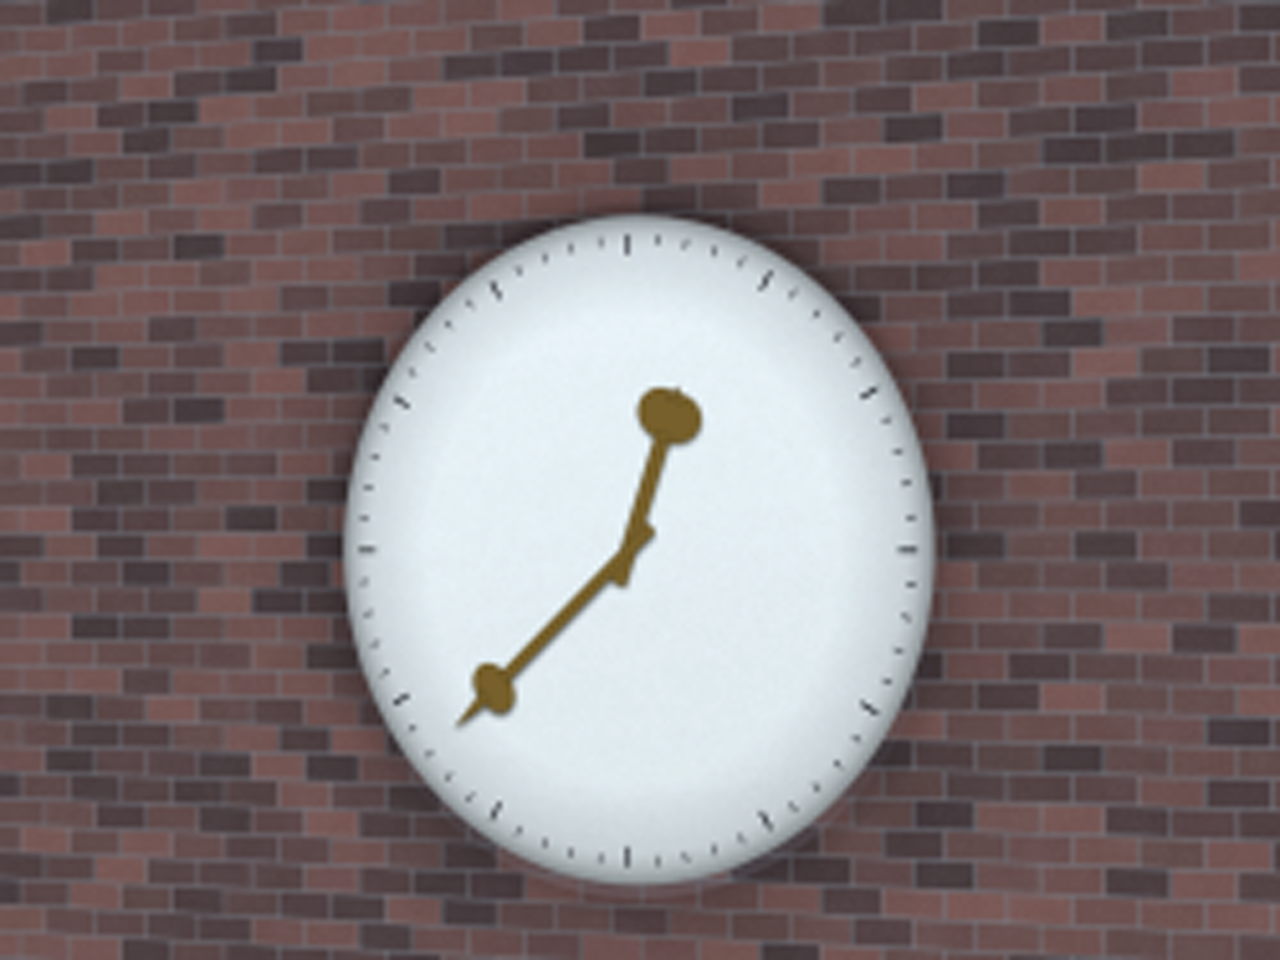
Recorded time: 12.38
